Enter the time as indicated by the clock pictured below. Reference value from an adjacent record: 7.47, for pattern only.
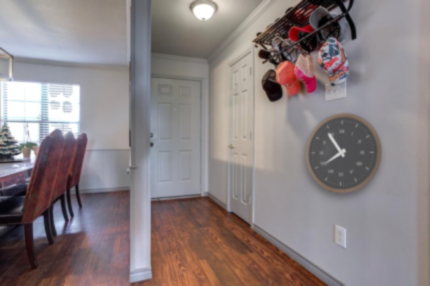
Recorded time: 7.54
